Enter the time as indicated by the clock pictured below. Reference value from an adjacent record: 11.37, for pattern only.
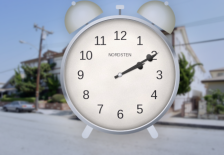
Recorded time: 2.10
